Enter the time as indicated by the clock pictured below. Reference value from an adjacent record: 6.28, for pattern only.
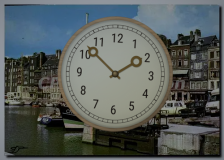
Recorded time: 1.52
